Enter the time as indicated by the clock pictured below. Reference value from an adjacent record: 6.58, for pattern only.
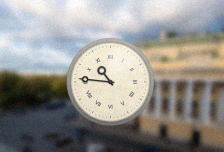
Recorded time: 10.46
